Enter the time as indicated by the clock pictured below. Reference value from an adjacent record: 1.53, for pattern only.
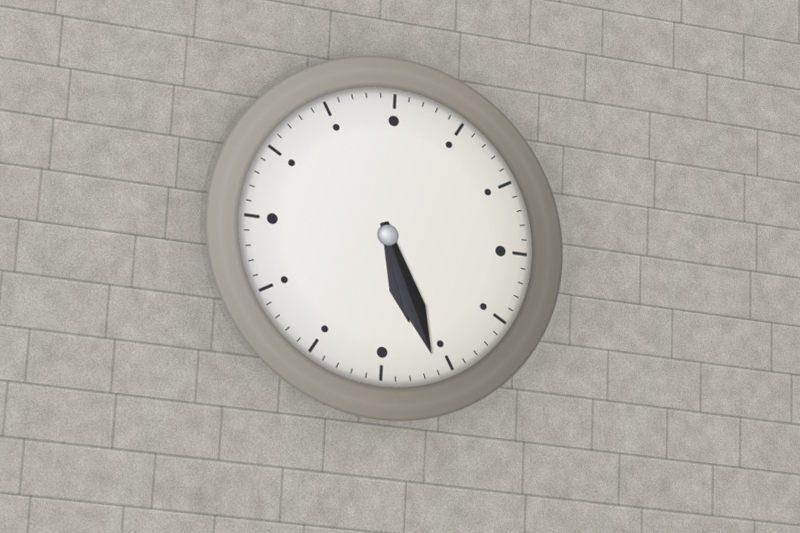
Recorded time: 5.26
